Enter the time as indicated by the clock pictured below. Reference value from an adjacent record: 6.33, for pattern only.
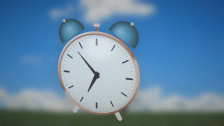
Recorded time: 6.53
